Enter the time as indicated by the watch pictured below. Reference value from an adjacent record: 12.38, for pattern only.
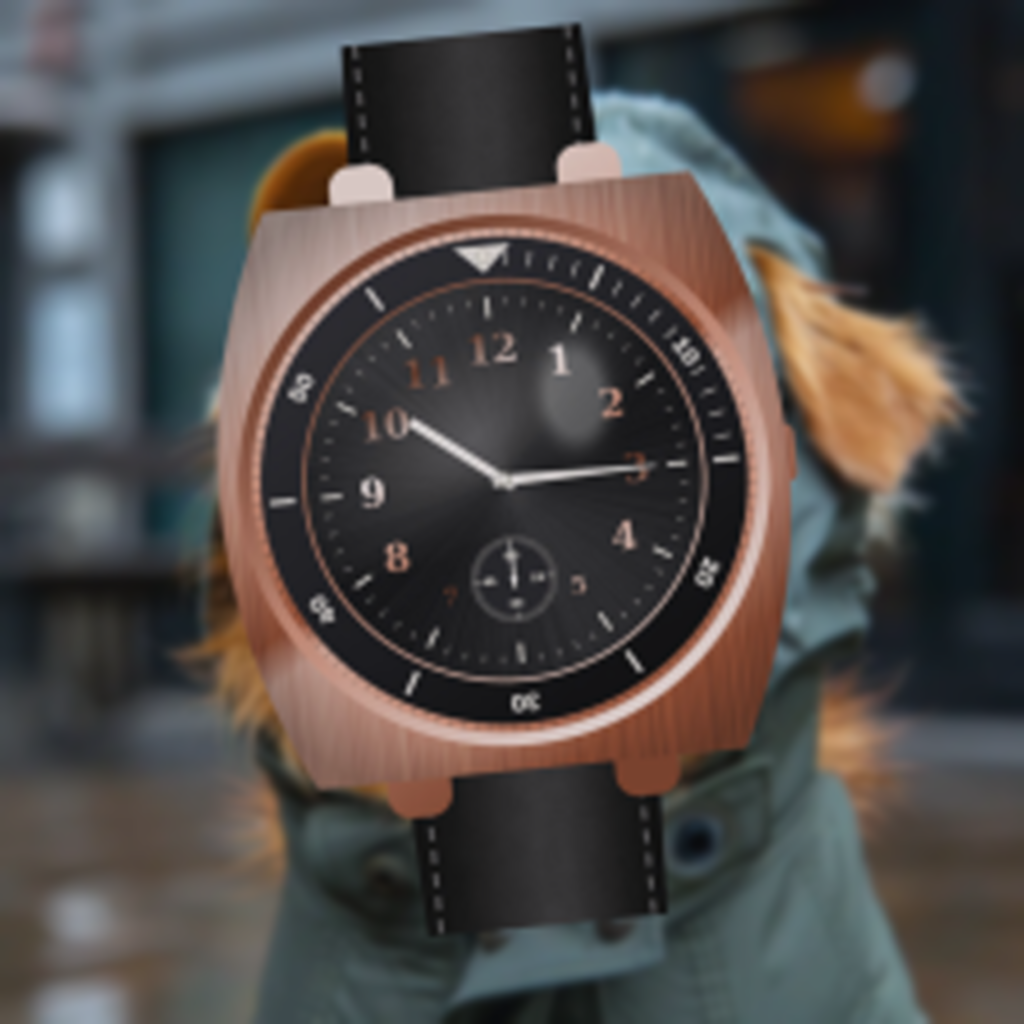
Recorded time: 10.15
